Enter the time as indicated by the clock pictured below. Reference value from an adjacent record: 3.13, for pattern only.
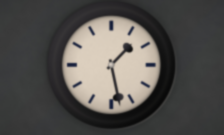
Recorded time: 1.28
